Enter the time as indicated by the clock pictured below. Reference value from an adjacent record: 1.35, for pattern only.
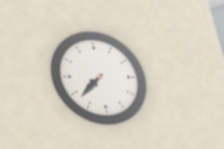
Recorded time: 7.38
